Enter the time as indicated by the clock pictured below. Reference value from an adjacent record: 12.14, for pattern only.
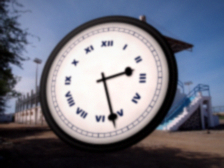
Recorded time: 2.27
